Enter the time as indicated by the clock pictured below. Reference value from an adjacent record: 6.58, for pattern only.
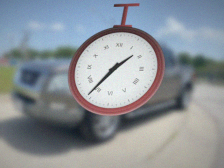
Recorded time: 1.36
